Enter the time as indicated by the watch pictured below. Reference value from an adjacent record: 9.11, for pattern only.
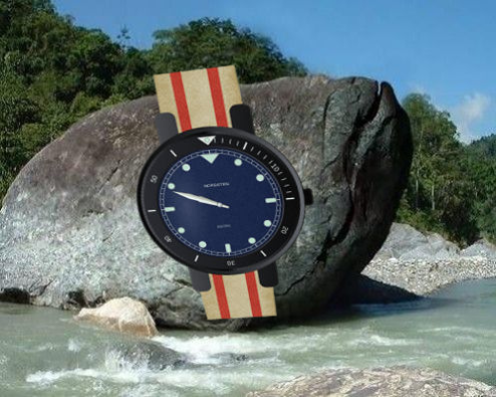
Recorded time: 9.49
